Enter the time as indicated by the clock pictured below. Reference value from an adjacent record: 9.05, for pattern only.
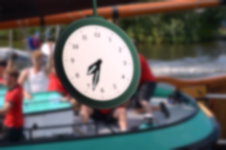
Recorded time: 7.33
